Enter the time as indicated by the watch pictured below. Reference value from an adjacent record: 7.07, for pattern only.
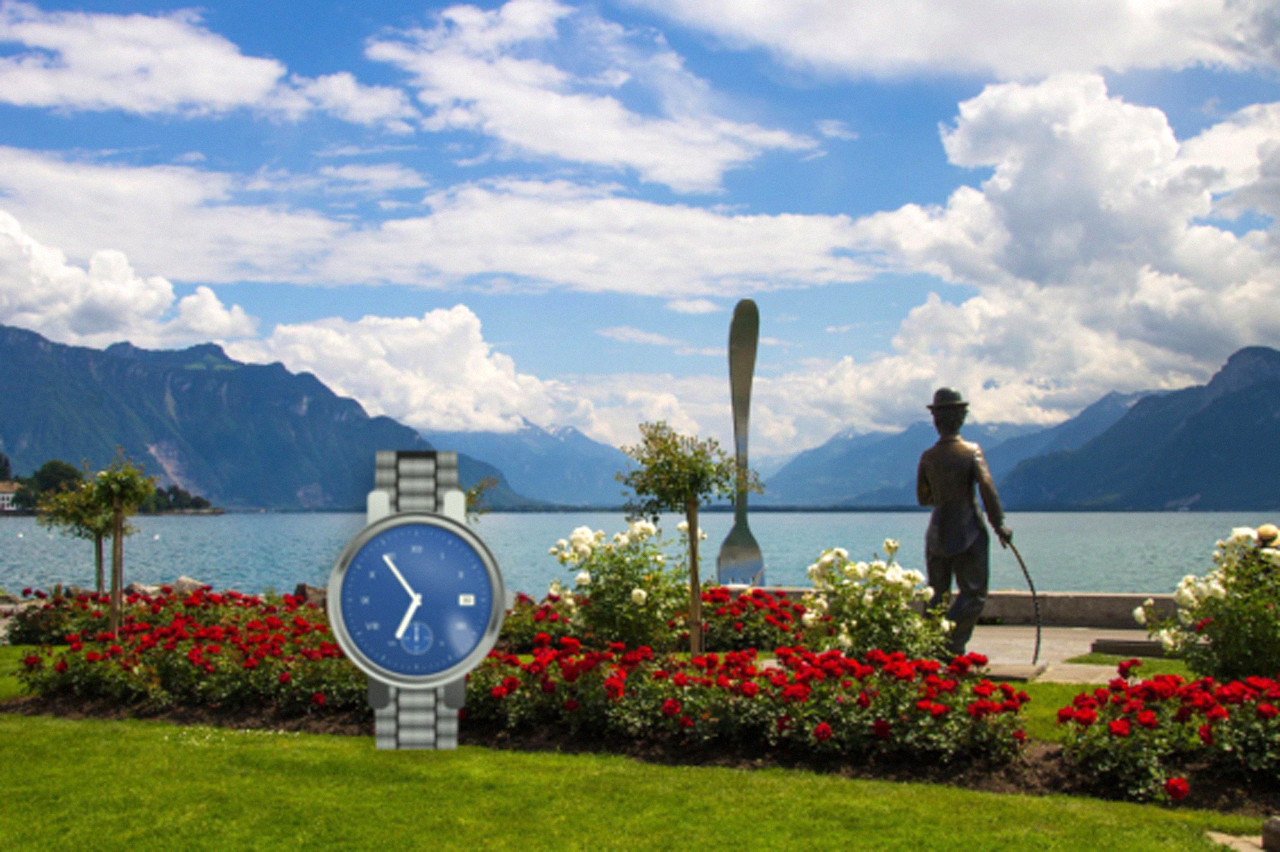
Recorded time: 6.54
